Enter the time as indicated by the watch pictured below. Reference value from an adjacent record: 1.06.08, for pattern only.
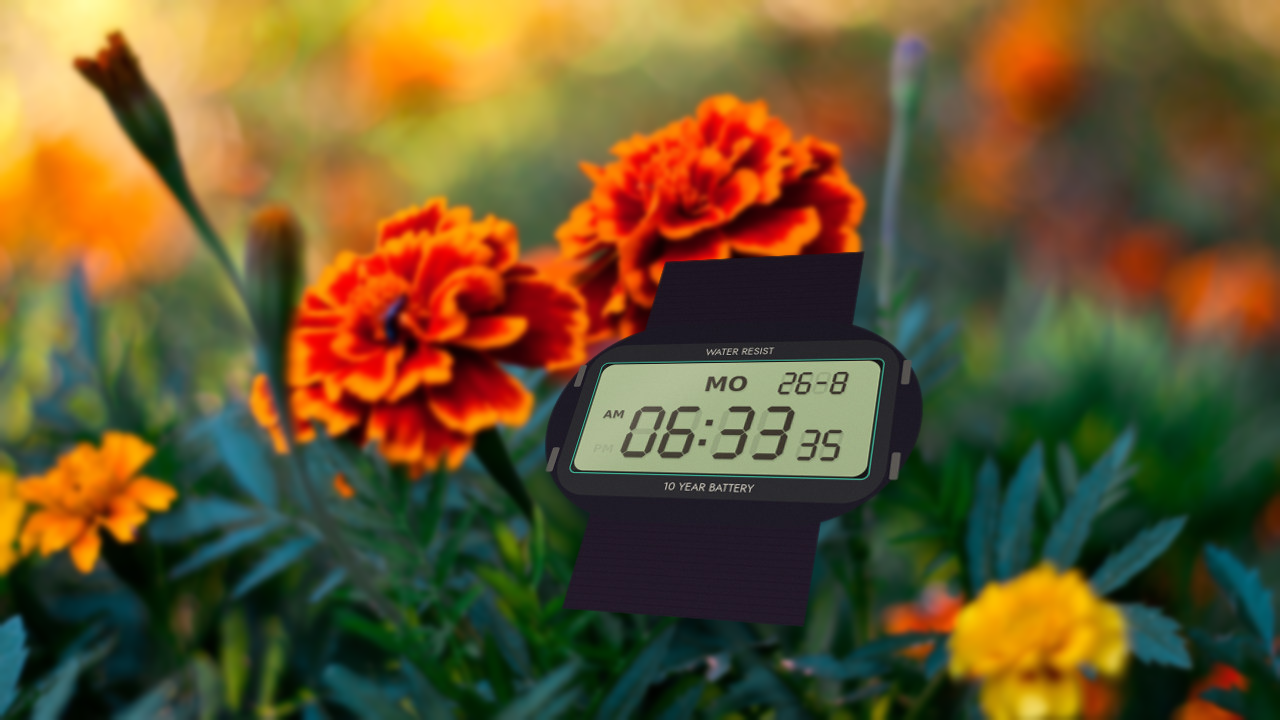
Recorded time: 6.33.35
